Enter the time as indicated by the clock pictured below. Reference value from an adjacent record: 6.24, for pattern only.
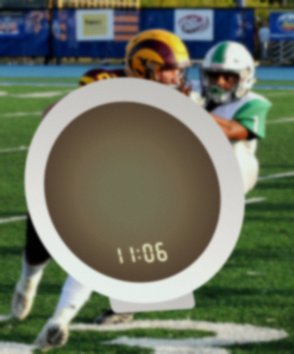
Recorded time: 11.06
